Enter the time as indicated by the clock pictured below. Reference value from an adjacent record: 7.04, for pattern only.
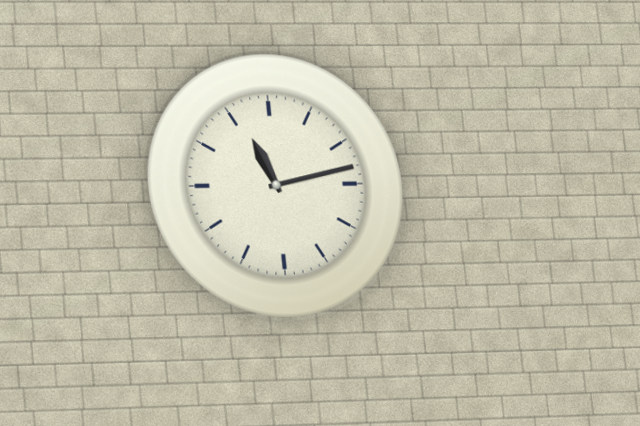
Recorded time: 11.13
